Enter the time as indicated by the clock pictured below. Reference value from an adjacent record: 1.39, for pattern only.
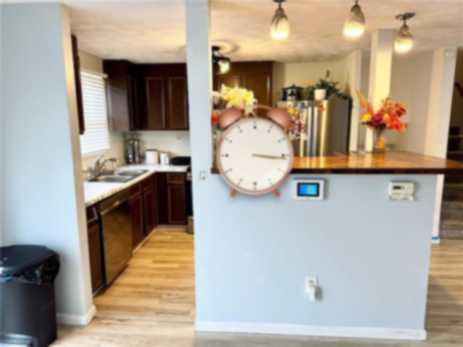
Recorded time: 3.16
